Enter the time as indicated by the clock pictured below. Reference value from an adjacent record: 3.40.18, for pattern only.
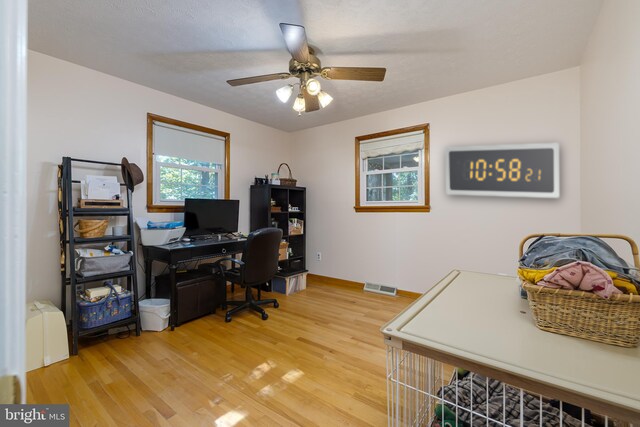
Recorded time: 10.58.21
